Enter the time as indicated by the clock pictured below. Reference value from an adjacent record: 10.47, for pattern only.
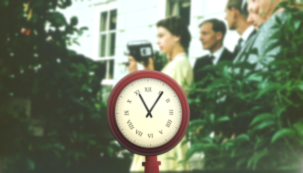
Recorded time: 11.06
